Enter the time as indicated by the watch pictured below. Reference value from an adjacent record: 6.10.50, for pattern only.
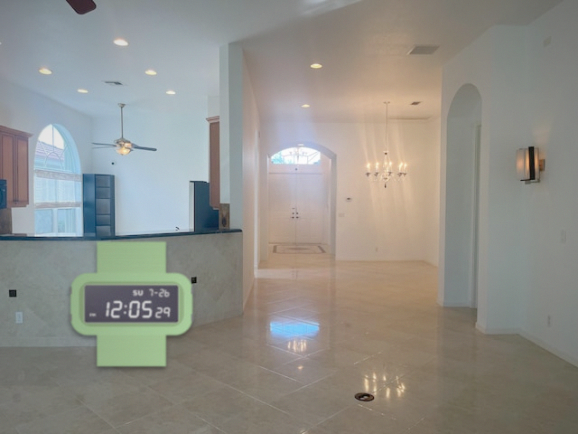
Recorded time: 12.05.29
